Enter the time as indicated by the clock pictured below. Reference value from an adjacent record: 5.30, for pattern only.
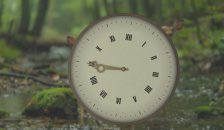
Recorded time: 8.45
